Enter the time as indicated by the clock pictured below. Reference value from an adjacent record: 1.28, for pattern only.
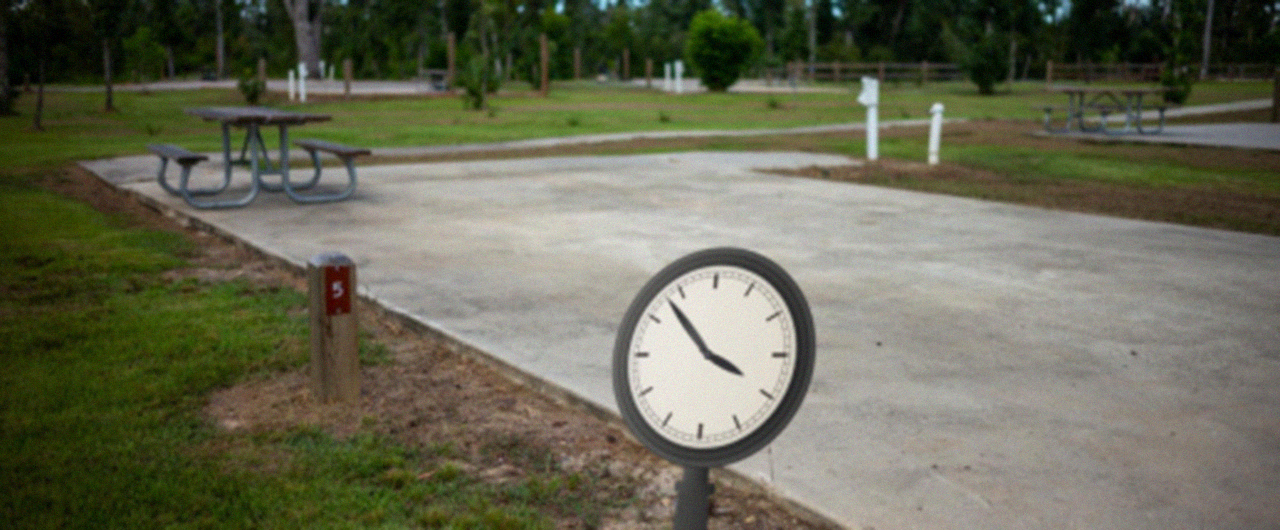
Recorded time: 3.53
